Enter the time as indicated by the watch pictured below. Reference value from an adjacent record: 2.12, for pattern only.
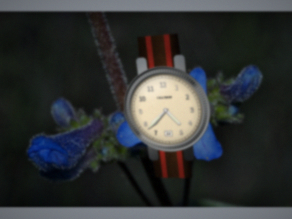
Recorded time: 4.38
